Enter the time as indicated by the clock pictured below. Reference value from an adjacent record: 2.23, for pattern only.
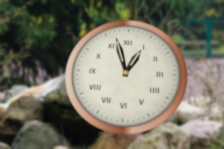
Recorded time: 12.57
